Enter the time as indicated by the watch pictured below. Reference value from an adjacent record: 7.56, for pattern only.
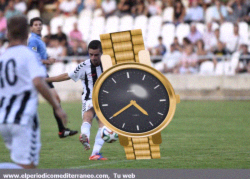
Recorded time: 4.40
